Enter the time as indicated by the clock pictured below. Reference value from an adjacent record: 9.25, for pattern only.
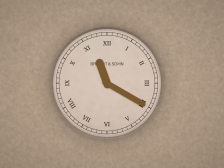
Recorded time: 11.20
